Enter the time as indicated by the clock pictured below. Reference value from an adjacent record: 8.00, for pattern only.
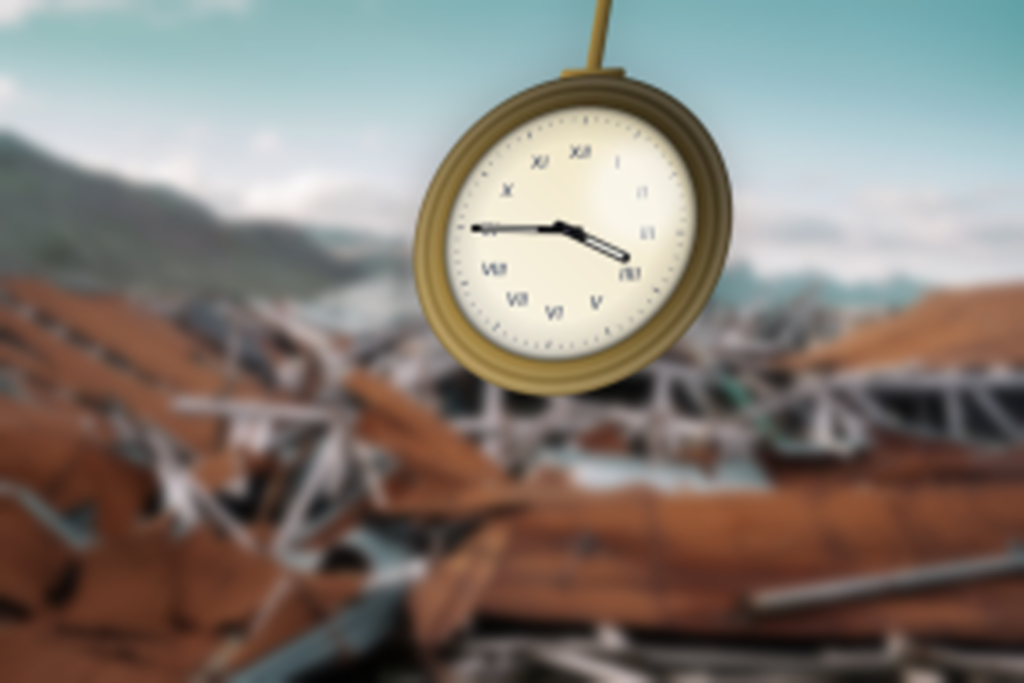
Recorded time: 3.45
